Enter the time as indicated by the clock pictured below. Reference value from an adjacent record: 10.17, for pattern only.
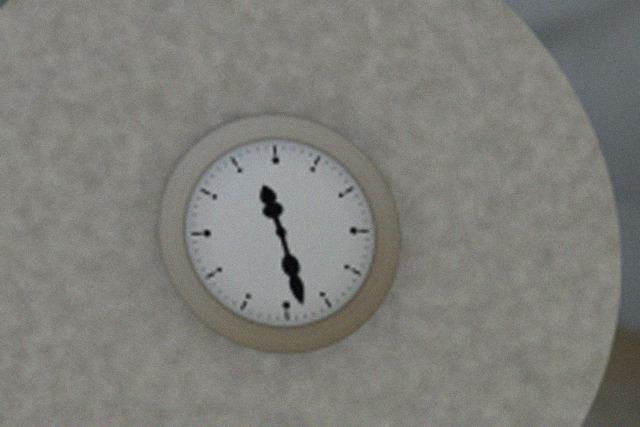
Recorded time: 11.28
